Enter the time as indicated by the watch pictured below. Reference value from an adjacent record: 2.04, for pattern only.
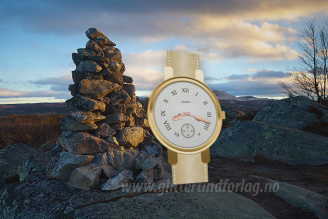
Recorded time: 8.18
